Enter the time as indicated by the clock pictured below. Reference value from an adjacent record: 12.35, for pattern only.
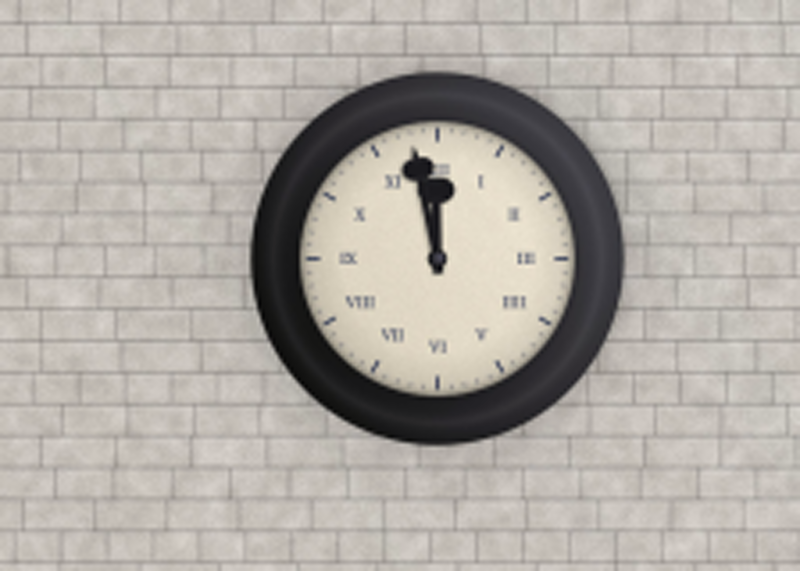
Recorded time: 11.58
